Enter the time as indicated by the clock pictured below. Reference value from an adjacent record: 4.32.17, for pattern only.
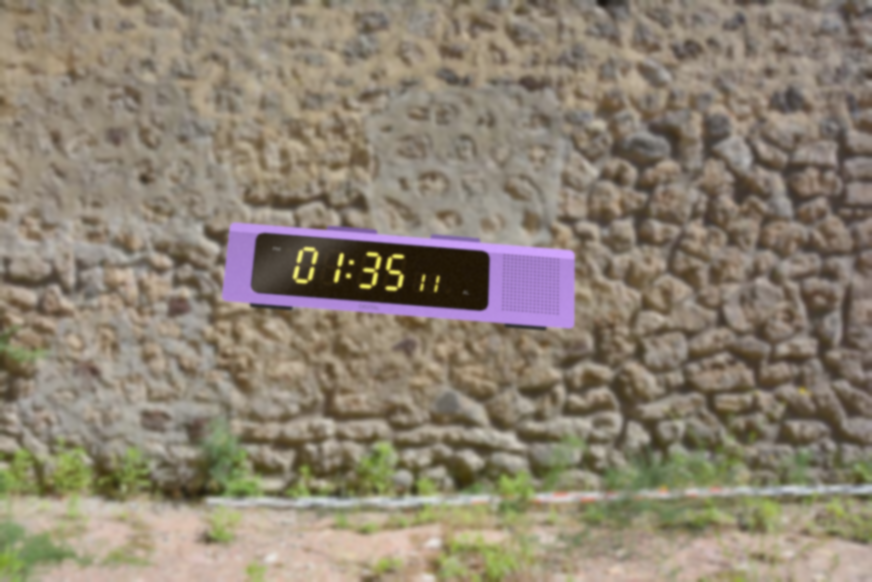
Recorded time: 1.35.11
